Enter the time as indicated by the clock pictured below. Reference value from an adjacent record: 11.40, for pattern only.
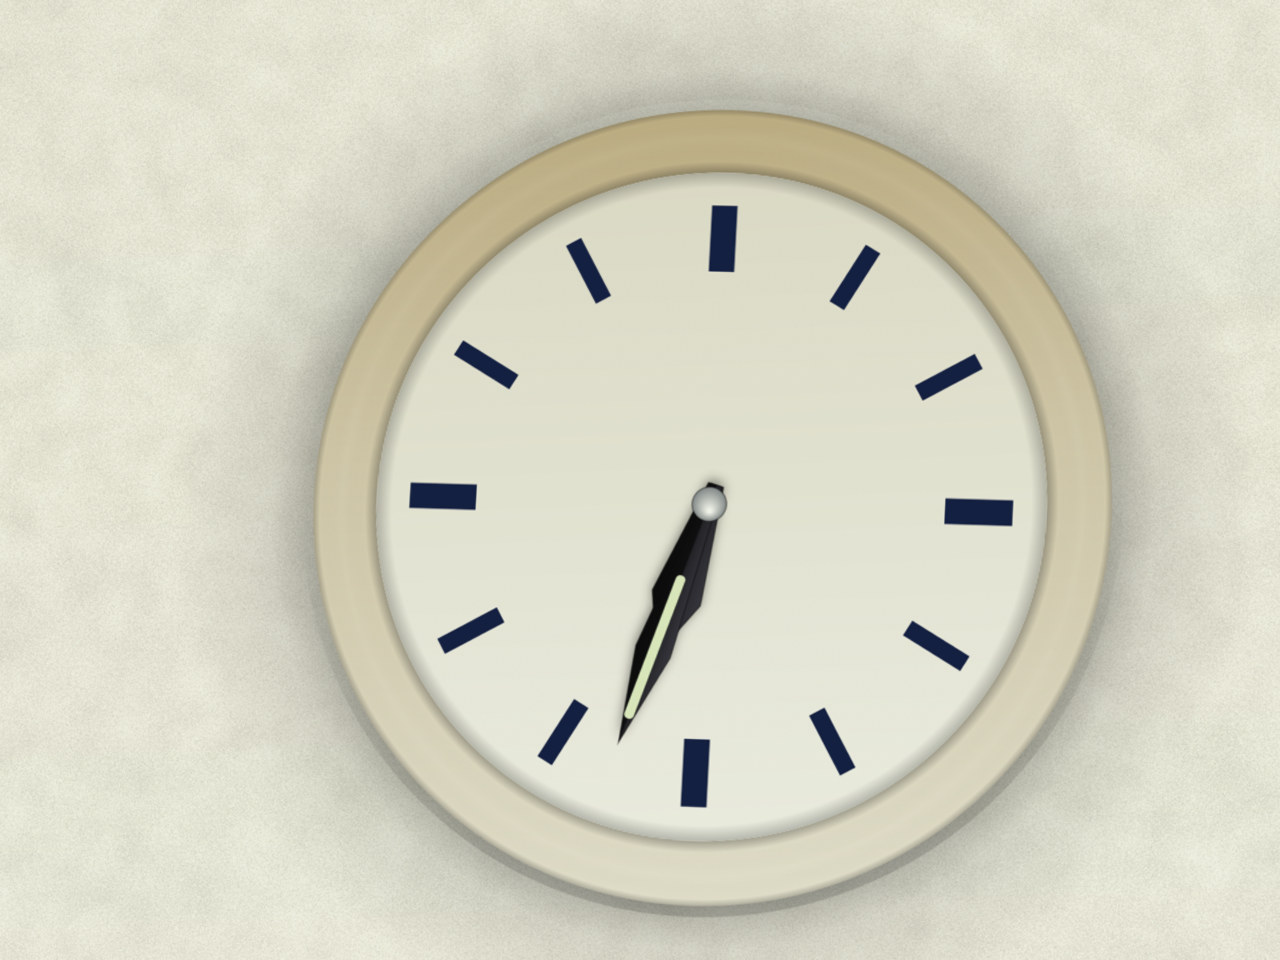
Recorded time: 6.33
